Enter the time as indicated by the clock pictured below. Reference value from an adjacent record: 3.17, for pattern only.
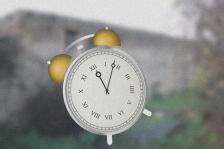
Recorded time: 12.08
